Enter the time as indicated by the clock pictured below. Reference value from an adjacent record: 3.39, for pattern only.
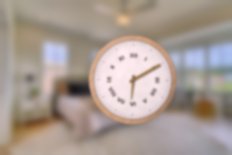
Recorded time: 6.10
